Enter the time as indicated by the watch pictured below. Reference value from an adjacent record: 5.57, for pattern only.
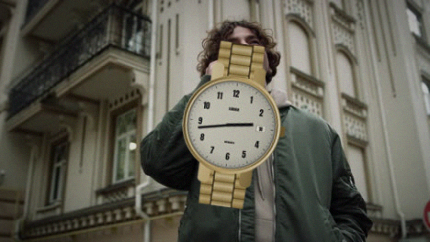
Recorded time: 2.43
